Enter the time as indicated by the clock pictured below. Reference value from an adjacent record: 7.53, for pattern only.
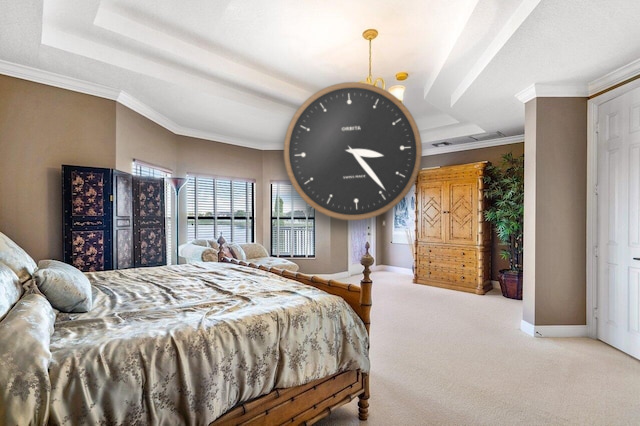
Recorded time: 3.24
